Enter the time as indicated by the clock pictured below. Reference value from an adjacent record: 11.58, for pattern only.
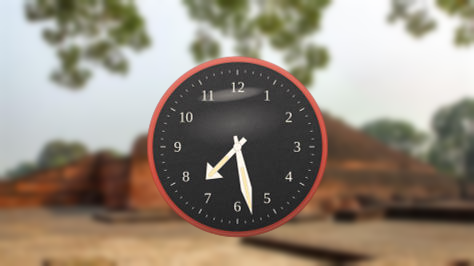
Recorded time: 7.28
